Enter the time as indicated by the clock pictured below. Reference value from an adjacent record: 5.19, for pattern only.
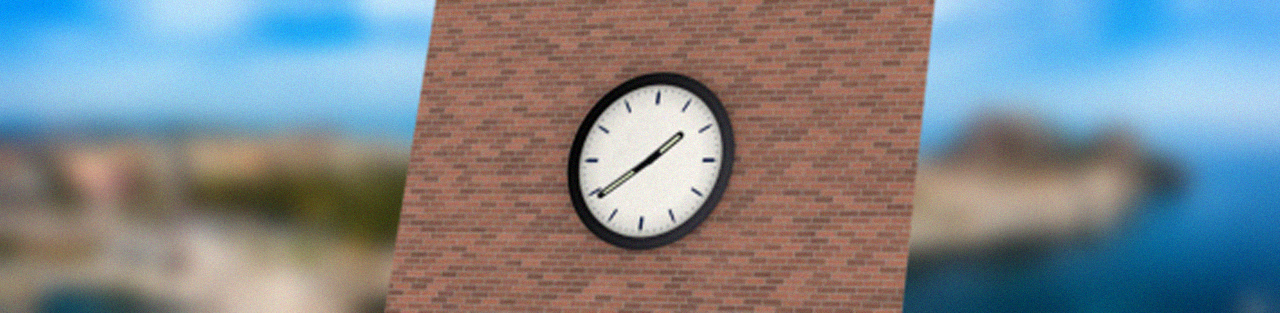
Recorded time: 1.39
